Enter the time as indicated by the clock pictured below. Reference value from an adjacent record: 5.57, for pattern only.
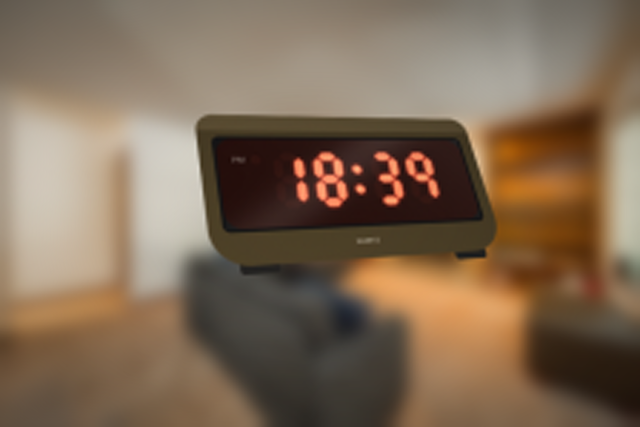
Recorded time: 18.39
